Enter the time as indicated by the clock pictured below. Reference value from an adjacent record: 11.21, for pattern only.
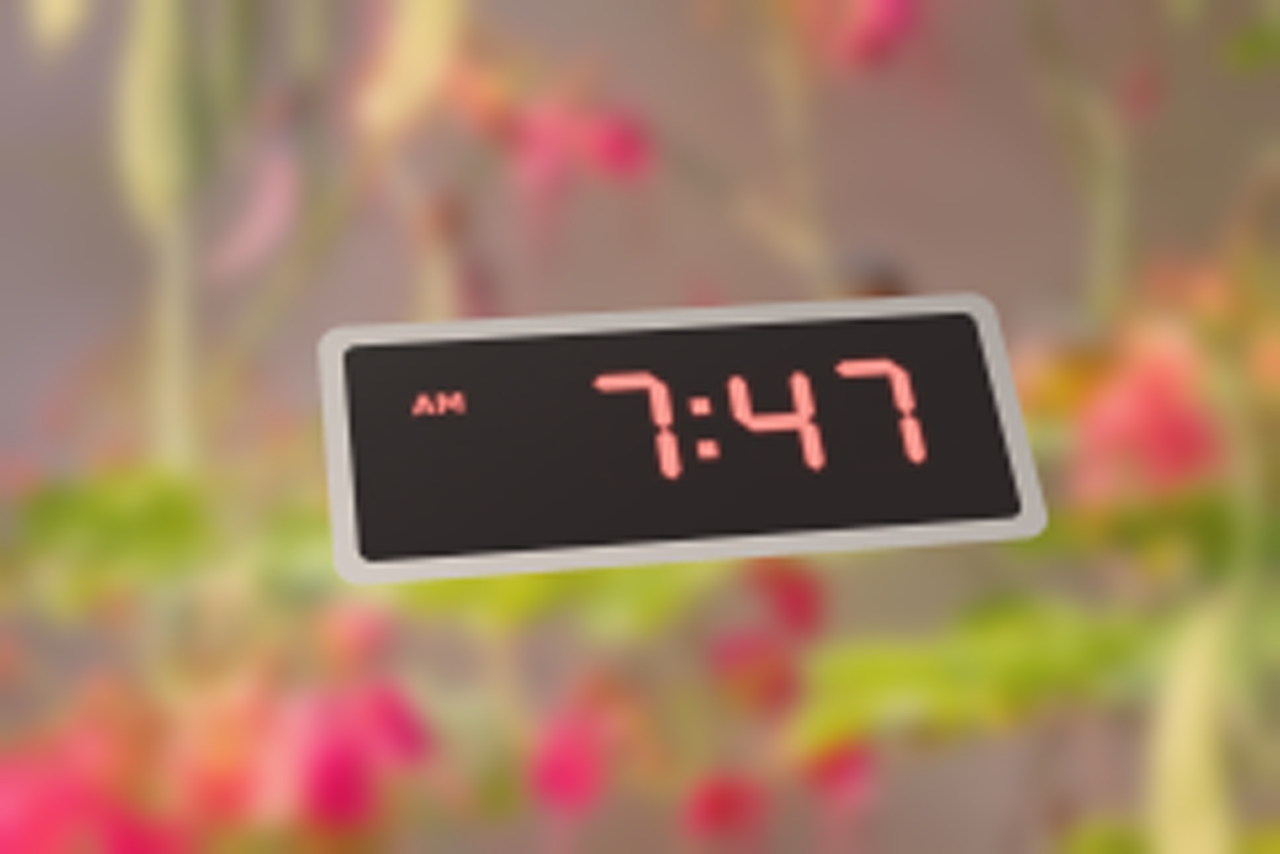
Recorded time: 7.47
